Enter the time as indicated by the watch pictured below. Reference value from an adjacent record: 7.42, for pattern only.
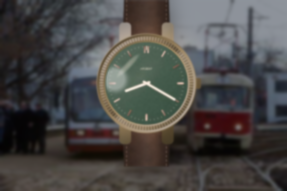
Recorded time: 8.20
